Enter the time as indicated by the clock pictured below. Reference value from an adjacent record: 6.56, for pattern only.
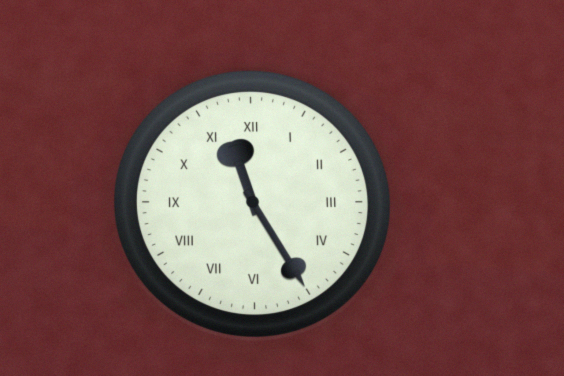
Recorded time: 11.25
